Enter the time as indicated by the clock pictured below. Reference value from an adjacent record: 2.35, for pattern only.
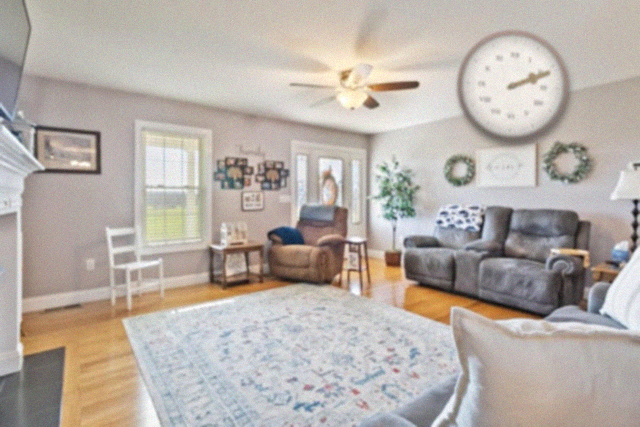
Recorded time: 2.11
